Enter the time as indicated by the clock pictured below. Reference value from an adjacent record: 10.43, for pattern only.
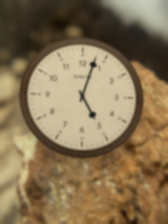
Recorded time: 5.03
